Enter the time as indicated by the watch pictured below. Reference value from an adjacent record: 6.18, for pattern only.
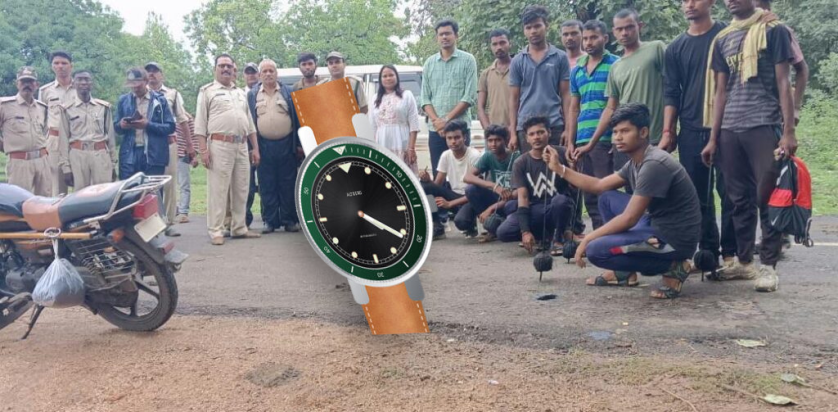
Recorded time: 4.21
